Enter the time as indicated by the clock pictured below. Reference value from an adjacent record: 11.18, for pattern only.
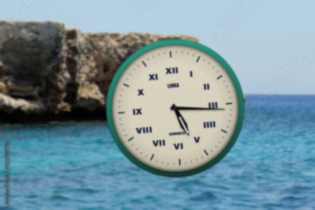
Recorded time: 5.16
